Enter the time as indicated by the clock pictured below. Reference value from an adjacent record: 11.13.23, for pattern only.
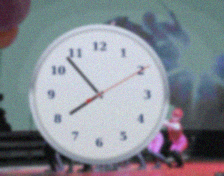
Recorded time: 7.53.10
